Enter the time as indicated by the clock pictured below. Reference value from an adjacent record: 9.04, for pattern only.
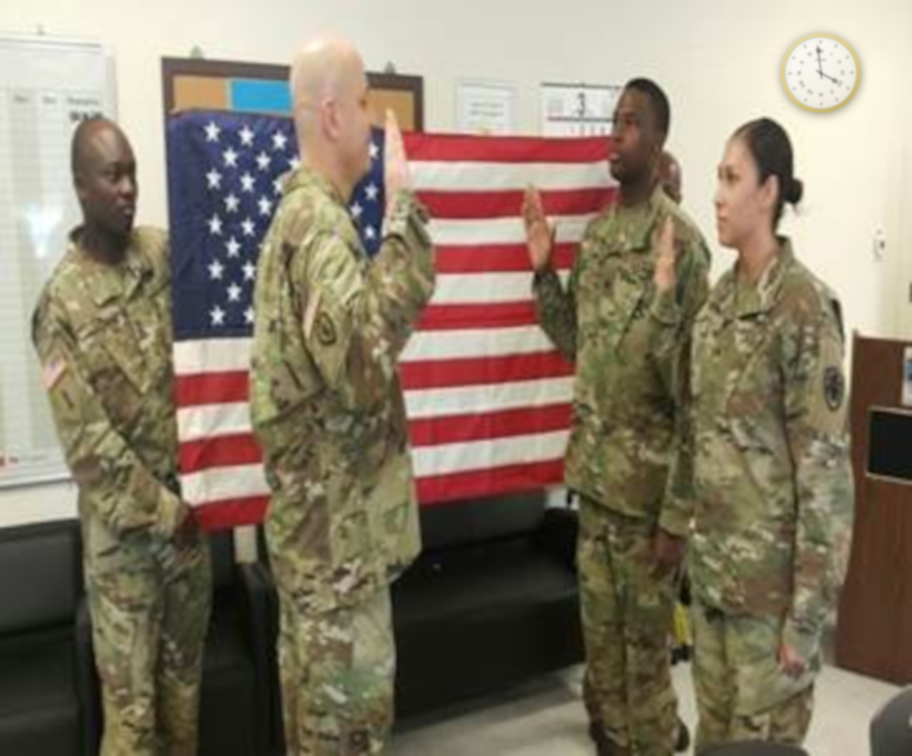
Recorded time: 3.59
